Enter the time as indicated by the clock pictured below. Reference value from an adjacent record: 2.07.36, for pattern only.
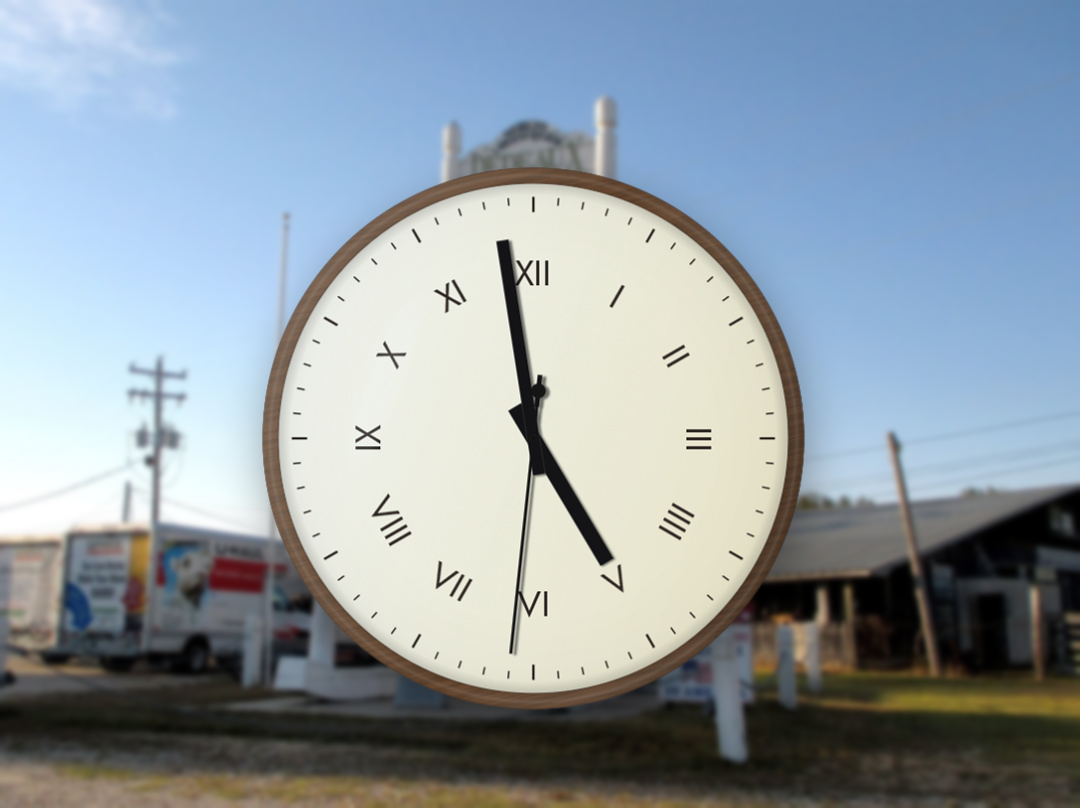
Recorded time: 4.58.31
